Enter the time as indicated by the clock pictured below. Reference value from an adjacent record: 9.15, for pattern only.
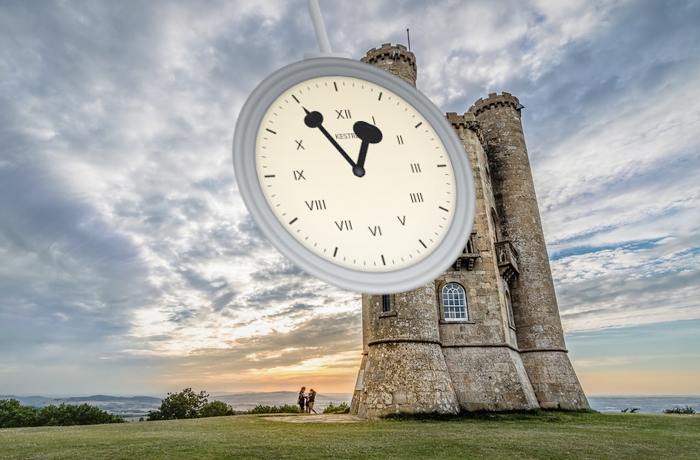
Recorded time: 12.55
